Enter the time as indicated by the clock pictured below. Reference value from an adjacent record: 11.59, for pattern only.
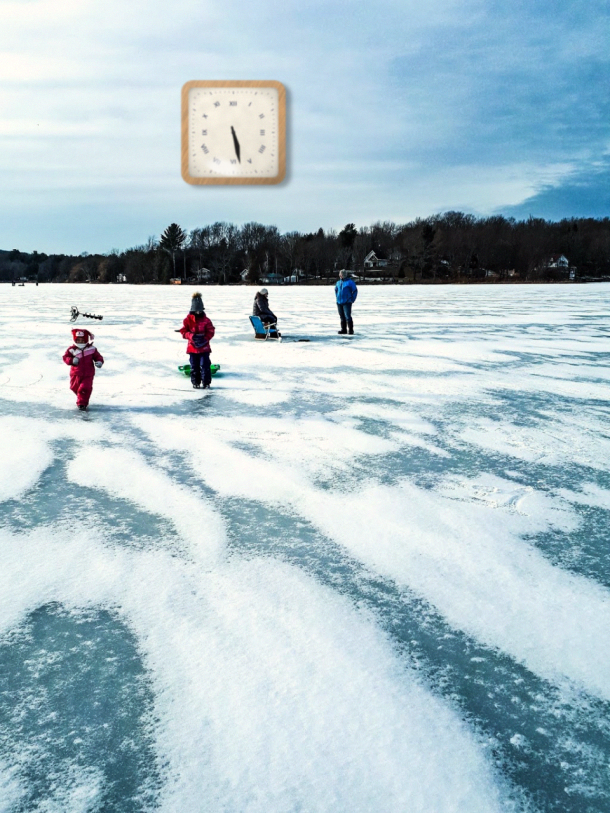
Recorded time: 5.28
